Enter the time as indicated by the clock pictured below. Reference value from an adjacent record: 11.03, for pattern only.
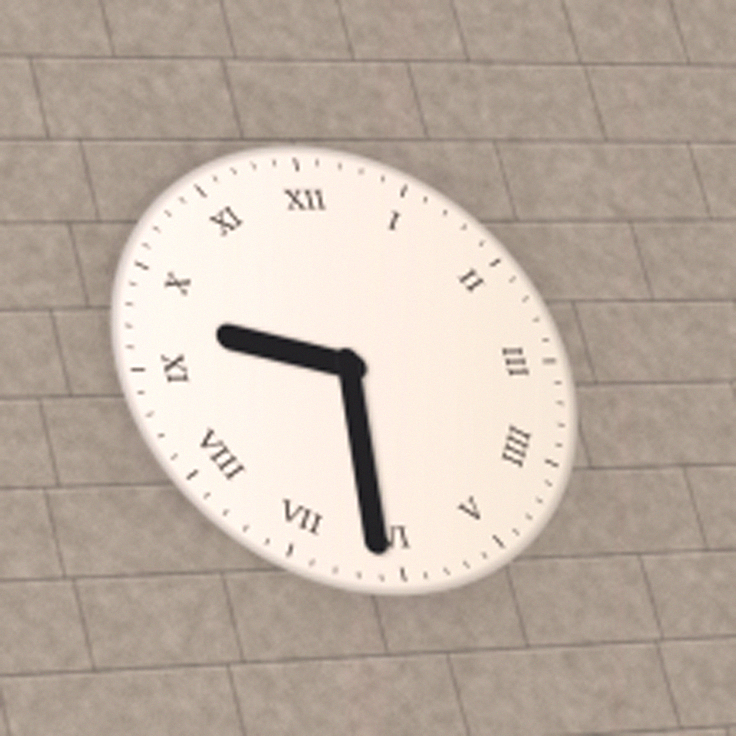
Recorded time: 9.31
